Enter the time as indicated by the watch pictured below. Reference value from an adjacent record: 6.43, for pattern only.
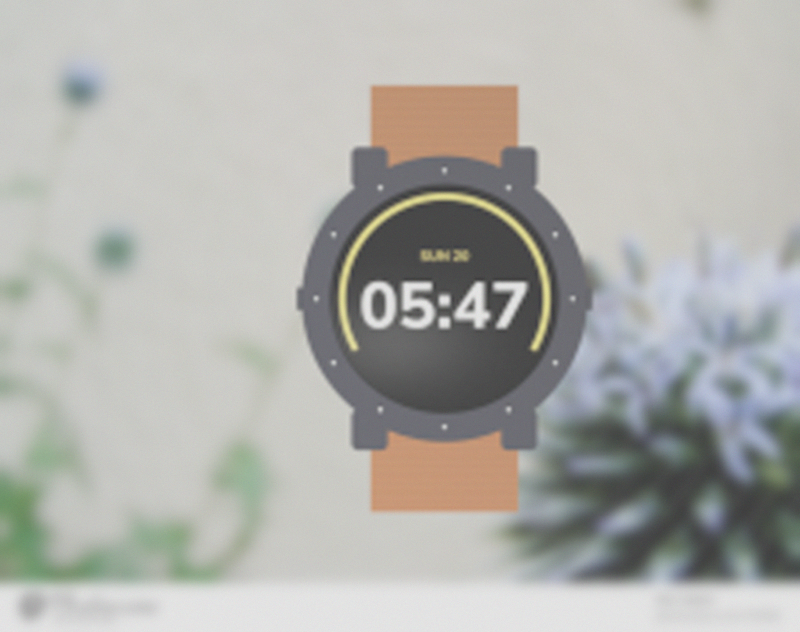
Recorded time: 5.47
